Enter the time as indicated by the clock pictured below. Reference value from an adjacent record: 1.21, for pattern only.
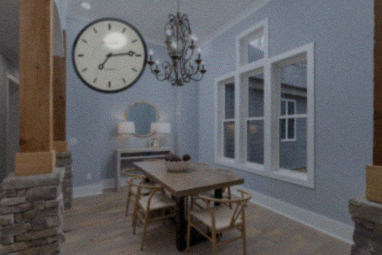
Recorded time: 7.14
